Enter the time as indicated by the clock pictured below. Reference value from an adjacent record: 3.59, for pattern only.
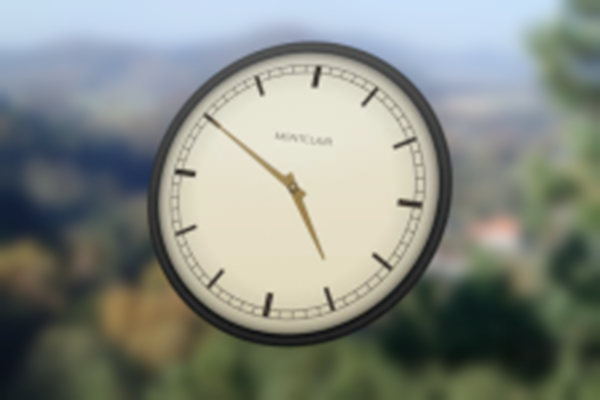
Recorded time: 4.50
